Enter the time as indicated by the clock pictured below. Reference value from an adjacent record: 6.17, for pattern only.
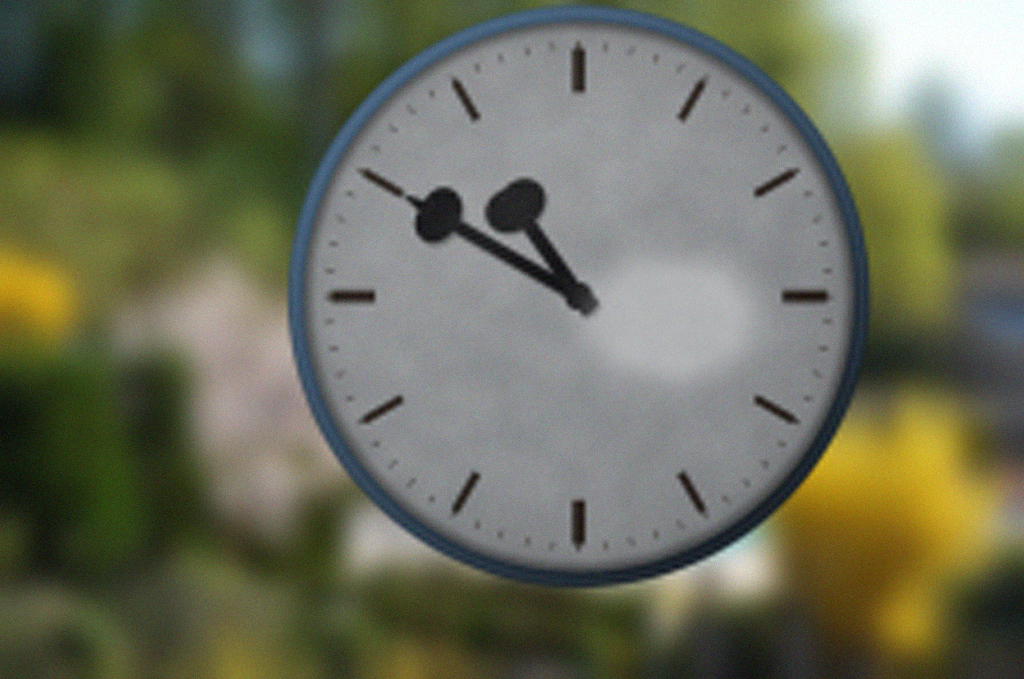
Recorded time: 10.50
